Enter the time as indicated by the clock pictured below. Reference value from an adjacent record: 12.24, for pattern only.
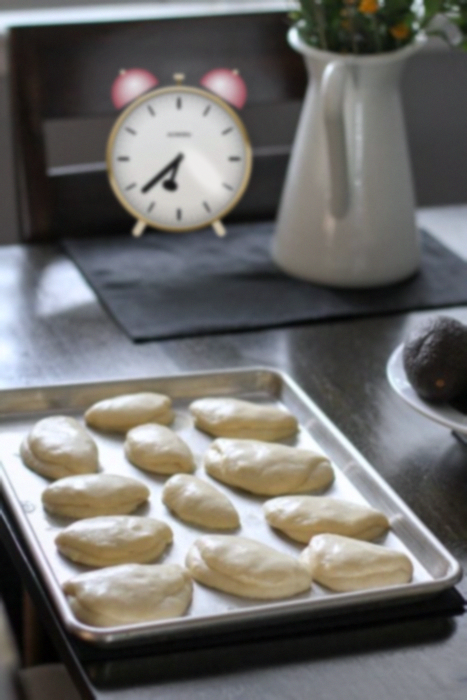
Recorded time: 6.38
